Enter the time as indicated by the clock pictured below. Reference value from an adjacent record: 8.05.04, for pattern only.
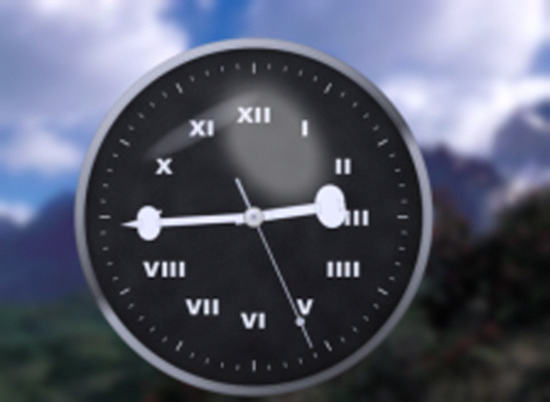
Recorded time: 2.44.26
